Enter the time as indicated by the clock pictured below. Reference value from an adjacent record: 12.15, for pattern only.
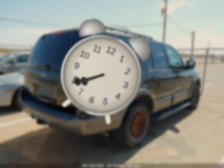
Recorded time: 7.39
